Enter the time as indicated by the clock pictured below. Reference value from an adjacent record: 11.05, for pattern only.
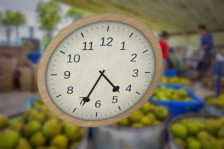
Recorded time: 4.34
